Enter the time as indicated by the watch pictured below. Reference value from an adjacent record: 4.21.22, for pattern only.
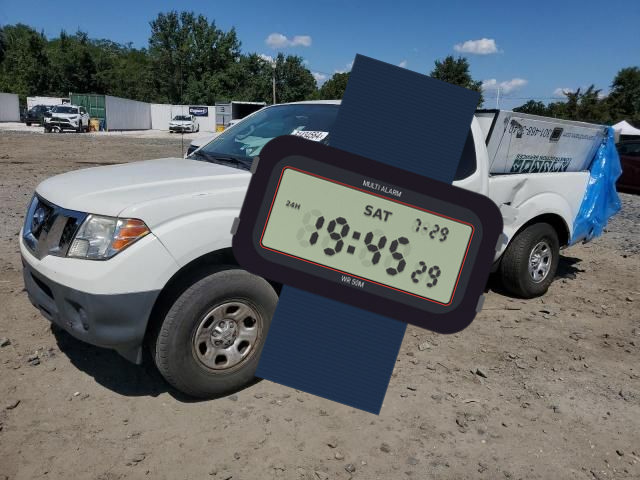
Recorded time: 19.45.29
